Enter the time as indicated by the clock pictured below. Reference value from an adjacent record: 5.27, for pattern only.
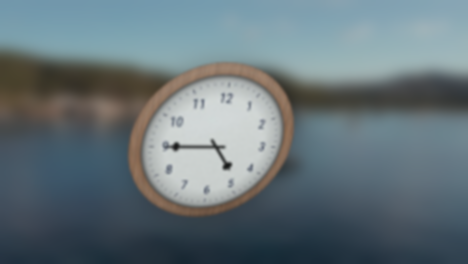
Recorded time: 4.45
